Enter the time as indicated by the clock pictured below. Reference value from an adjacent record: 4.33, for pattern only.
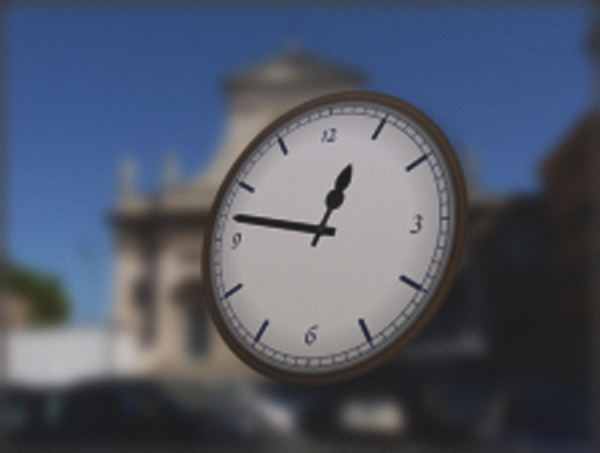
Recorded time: 12.47
